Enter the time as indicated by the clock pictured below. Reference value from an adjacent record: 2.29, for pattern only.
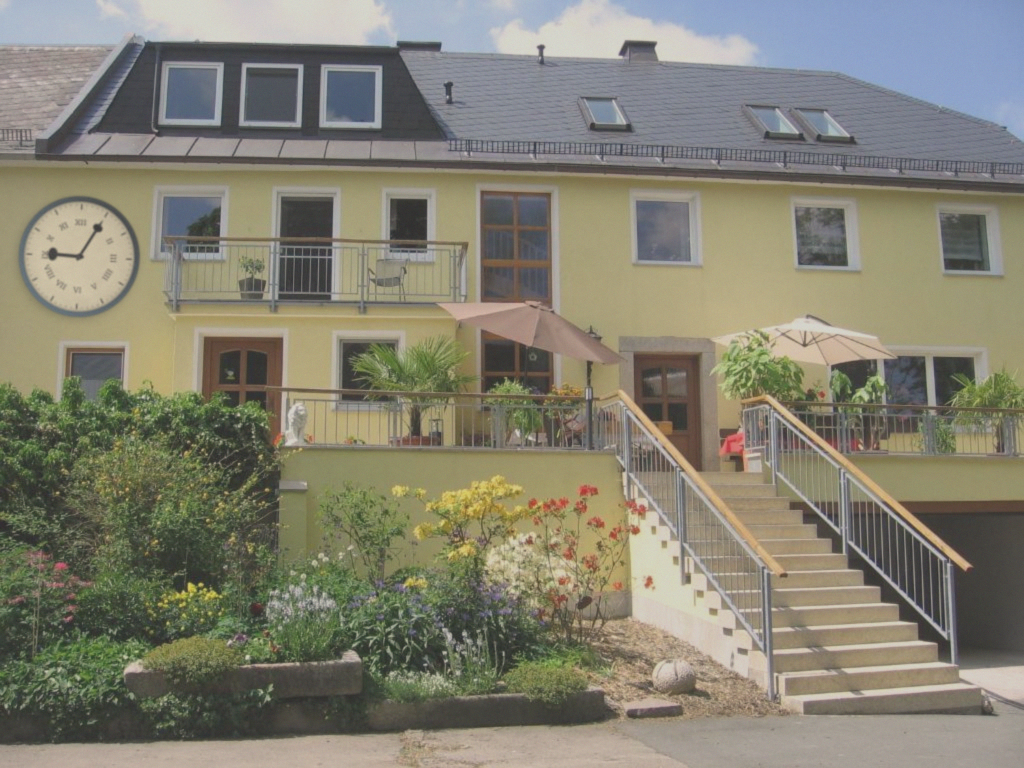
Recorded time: 9.05
